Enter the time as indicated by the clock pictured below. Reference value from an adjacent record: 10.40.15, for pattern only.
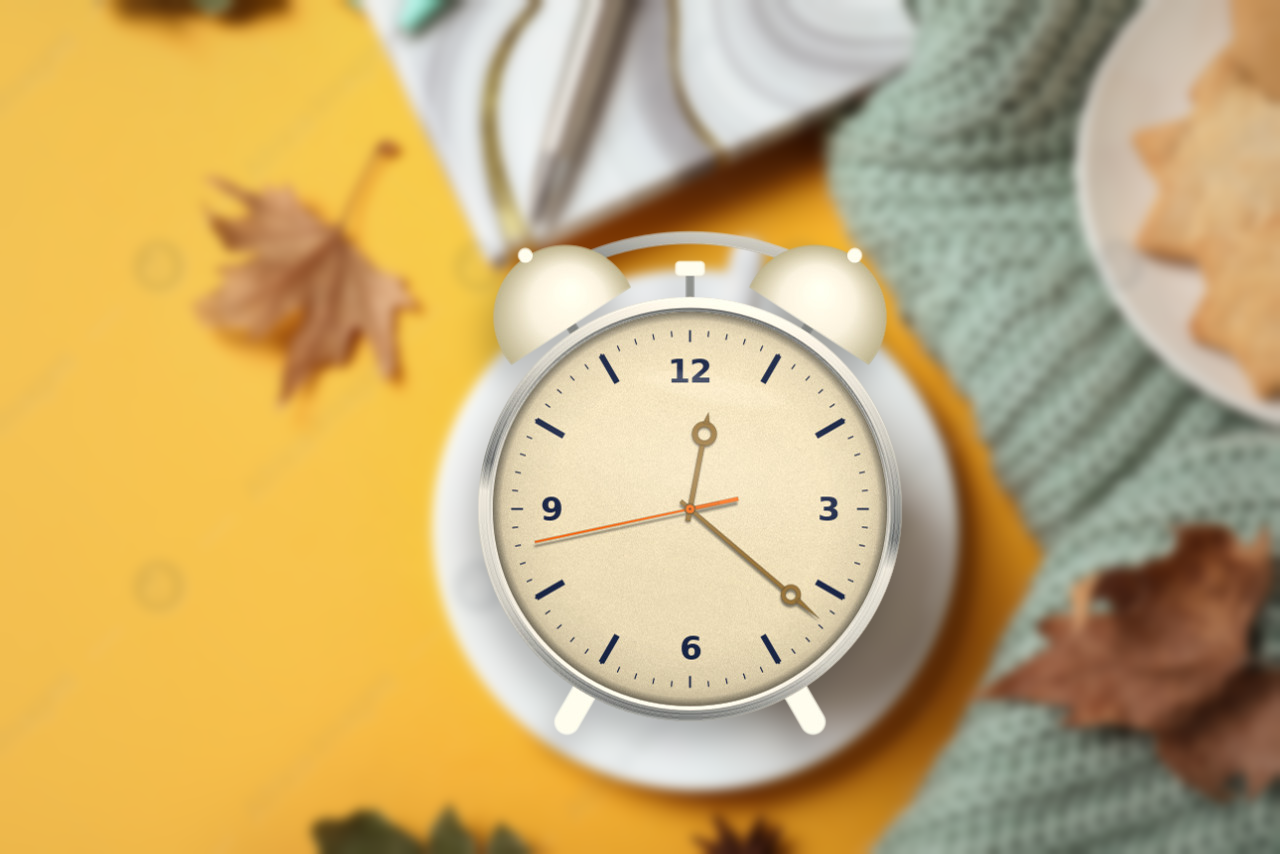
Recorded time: 12.21.43
